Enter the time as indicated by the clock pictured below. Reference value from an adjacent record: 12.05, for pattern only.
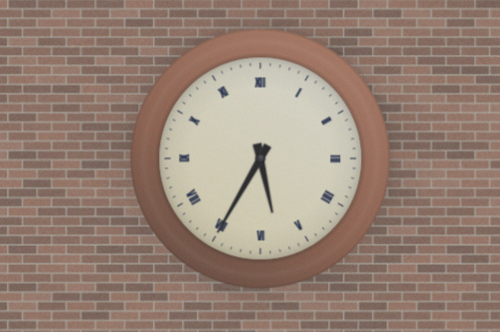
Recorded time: 5.35
